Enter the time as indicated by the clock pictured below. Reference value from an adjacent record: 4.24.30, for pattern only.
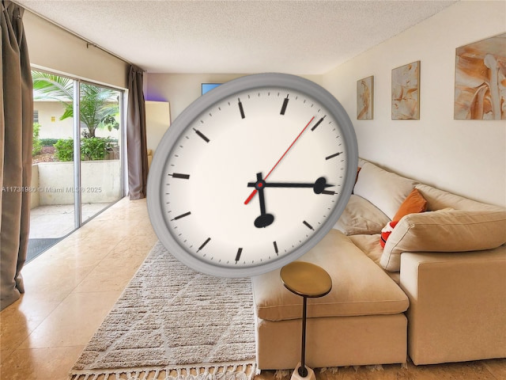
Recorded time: 5.14.04
